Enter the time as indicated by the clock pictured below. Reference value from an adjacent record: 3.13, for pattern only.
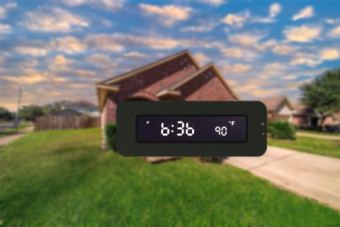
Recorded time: 6.36
